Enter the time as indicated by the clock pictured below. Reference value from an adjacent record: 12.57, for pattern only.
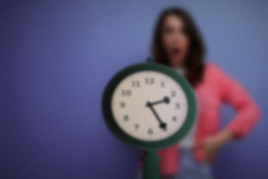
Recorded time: 2.25
